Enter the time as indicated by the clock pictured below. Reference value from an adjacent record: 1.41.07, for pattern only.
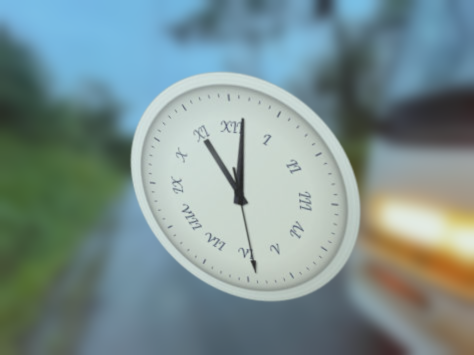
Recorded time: 11.01.29
